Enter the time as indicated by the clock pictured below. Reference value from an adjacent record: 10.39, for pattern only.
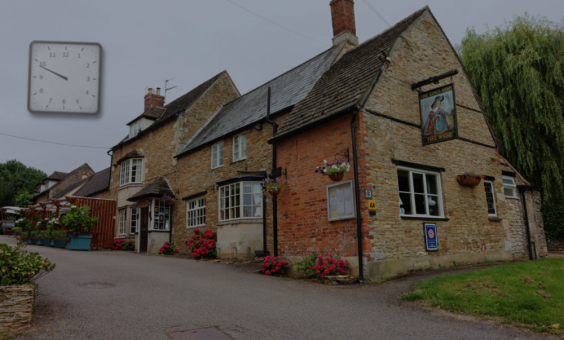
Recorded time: 9.49
